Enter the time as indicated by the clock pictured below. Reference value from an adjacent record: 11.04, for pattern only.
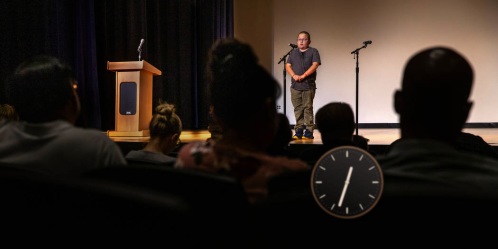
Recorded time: 12.33
